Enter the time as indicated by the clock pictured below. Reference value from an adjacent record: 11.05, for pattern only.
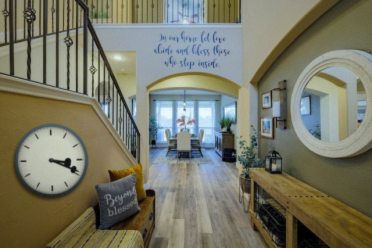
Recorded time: 3.19
